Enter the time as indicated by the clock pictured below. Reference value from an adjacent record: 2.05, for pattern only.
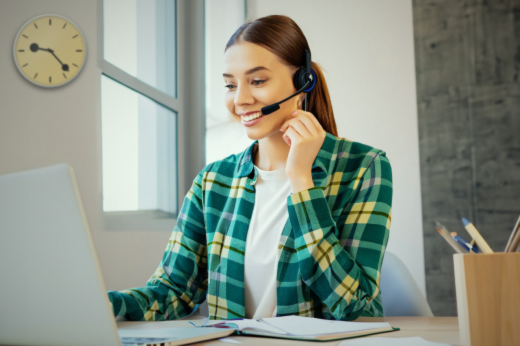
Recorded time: 9.23
